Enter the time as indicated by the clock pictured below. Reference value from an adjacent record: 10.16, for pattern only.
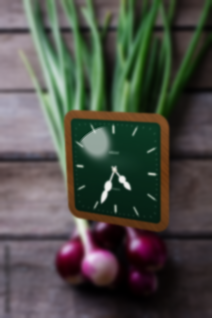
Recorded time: 4.34
